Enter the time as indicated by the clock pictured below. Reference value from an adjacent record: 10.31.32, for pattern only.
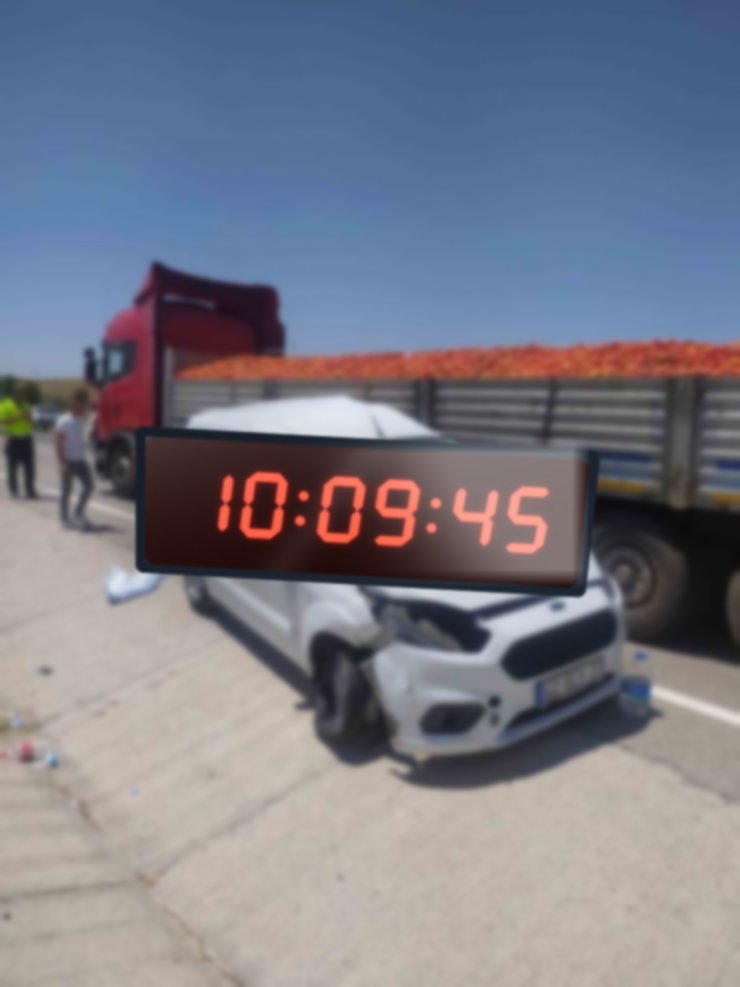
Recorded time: 10.09.45
